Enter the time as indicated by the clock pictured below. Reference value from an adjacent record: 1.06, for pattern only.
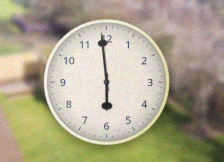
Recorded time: 5.59
